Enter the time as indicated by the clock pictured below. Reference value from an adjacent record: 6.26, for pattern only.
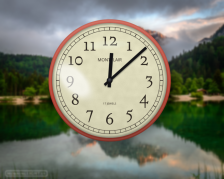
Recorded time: 12.08
